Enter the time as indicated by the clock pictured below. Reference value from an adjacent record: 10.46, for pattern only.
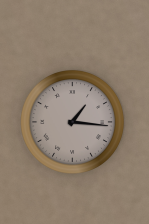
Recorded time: 1.16
